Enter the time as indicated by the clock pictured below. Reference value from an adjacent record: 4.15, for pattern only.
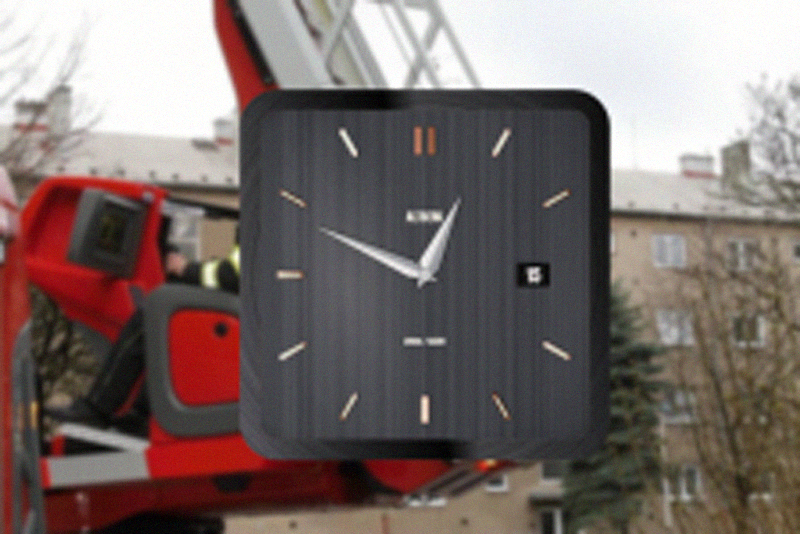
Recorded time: 12.49
